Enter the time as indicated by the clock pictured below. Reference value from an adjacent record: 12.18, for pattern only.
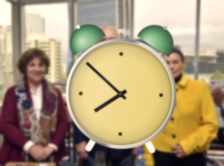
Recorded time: 7.52
